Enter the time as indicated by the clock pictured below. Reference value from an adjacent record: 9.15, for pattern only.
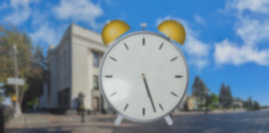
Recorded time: 5.27
